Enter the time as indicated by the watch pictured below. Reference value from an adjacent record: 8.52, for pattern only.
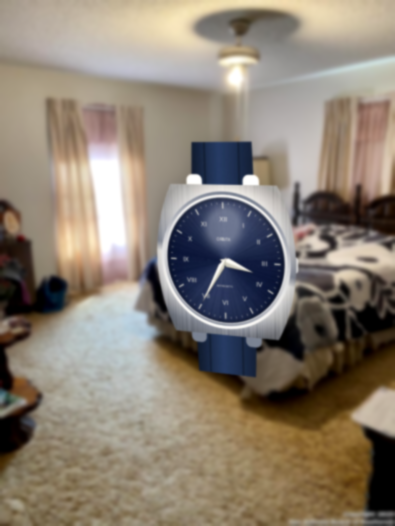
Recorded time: 3.35
